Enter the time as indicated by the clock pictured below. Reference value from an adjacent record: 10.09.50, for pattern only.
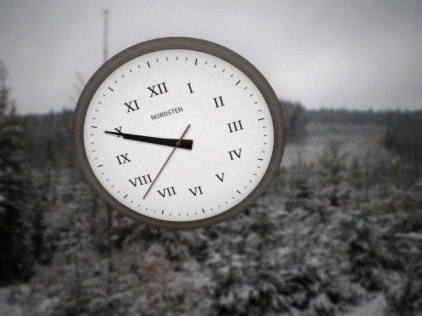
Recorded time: 9.49.38
